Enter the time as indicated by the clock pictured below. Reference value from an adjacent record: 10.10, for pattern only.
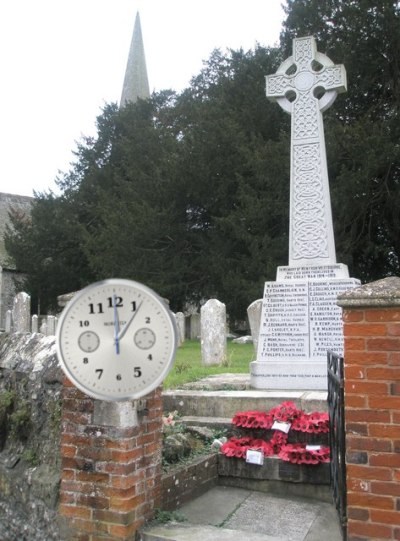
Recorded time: 12.06
